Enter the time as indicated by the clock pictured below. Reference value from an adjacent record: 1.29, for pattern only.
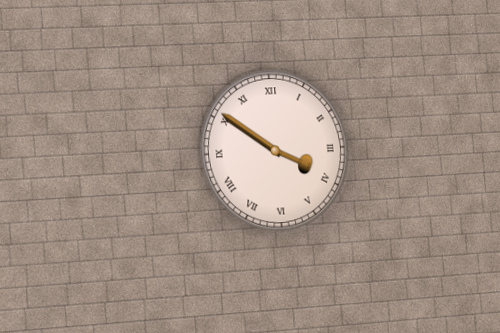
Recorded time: 3.51
